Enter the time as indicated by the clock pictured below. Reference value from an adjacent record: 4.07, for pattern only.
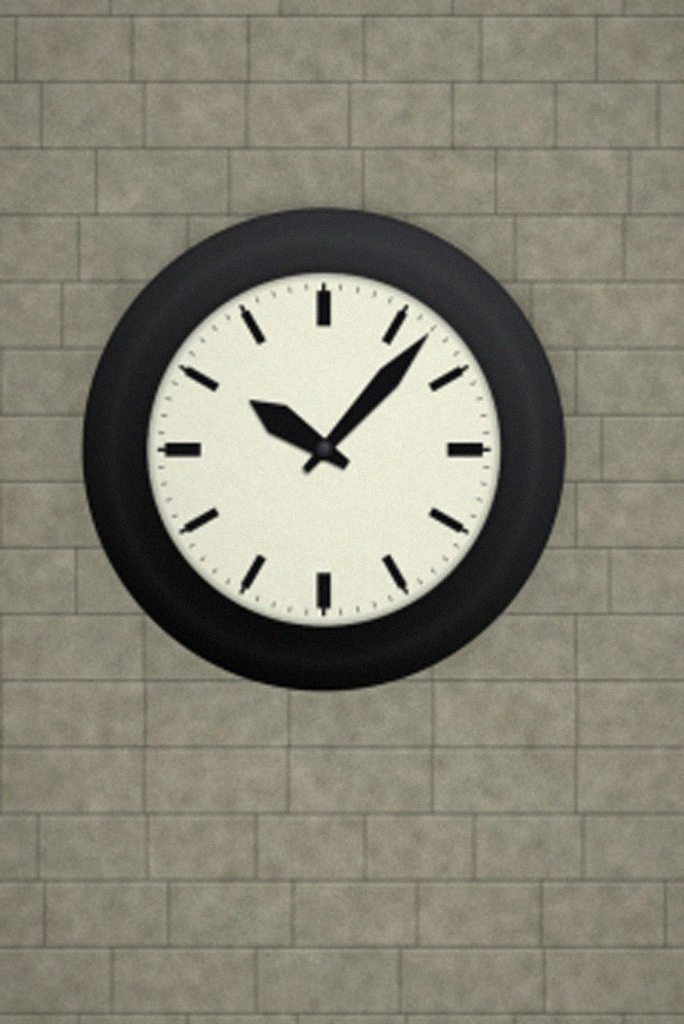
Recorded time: 10.07
